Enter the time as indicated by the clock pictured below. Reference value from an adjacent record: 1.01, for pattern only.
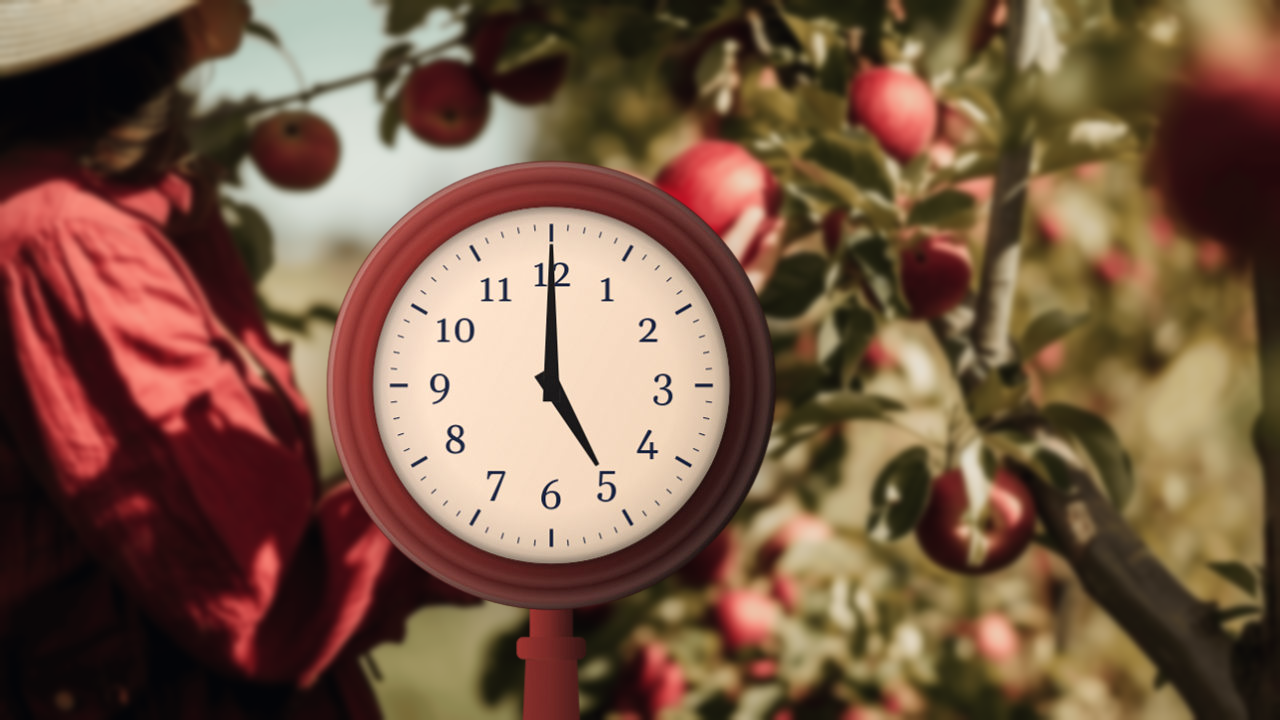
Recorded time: 5.00
